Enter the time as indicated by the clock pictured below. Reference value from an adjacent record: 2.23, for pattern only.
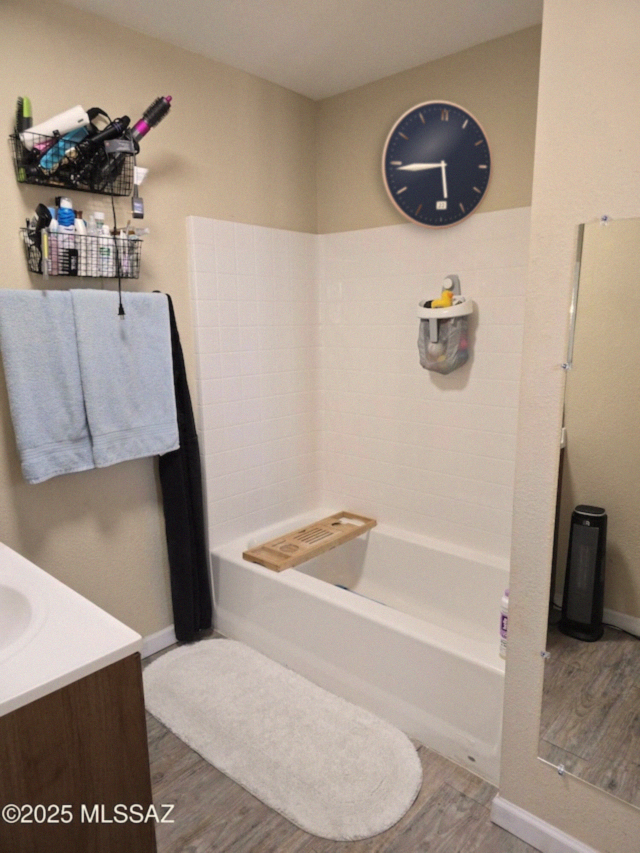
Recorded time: 5.44
